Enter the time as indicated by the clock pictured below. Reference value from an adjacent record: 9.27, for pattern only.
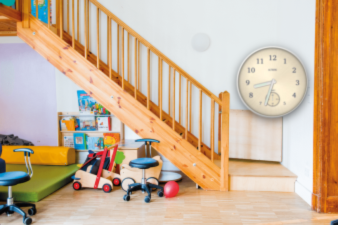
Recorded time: 8.33
